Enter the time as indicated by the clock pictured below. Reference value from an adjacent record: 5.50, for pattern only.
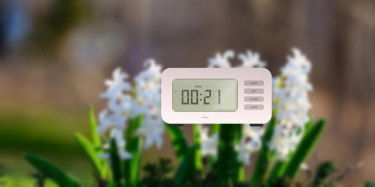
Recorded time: 0.21
